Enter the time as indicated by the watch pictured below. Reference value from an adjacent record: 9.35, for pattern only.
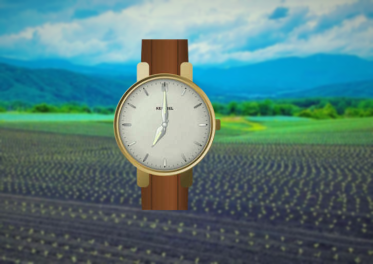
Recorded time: 7.00
